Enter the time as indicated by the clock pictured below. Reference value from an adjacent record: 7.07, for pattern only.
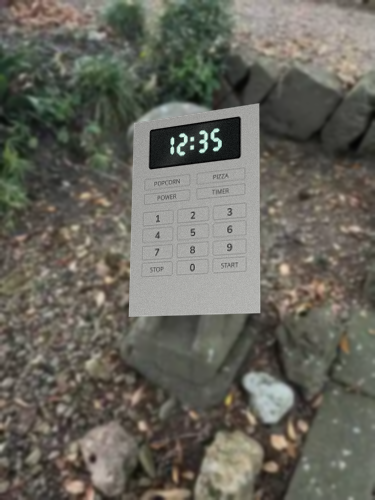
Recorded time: 12.35
